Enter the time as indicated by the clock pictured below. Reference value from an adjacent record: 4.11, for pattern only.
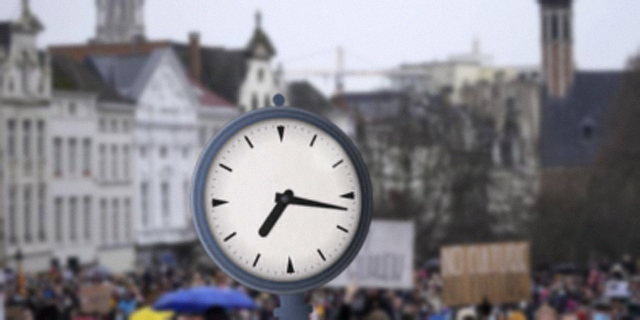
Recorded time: 7.17
